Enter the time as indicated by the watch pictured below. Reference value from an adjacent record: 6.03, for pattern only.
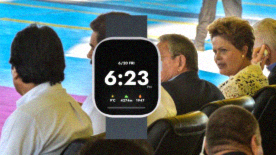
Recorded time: 6.23
